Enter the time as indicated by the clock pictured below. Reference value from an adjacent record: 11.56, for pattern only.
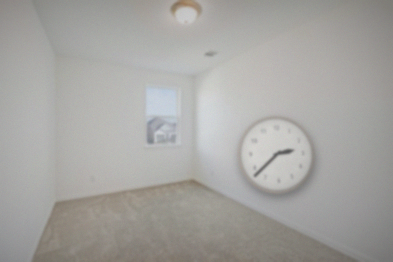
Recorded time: 2.38
